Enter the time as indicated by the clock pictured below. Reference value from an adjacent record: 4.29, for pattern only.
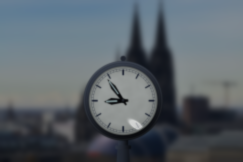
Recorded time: 8.54
